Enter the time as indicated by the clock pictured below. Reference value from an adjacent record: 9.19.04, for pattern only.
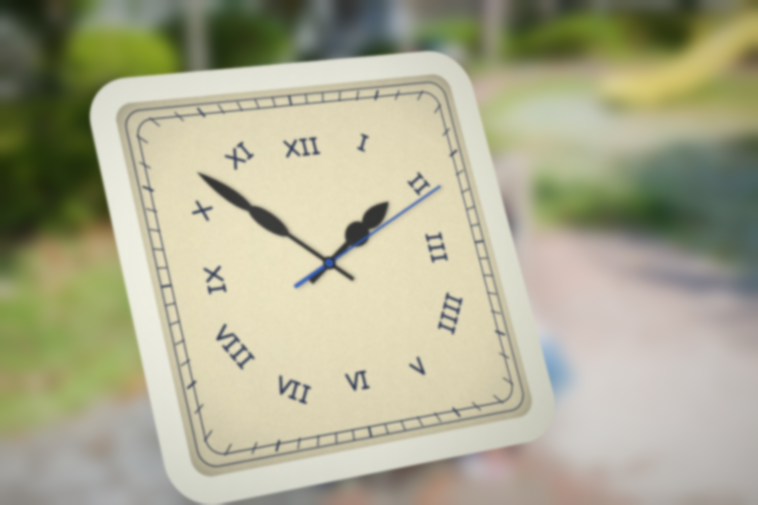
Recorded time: 1.52.11
